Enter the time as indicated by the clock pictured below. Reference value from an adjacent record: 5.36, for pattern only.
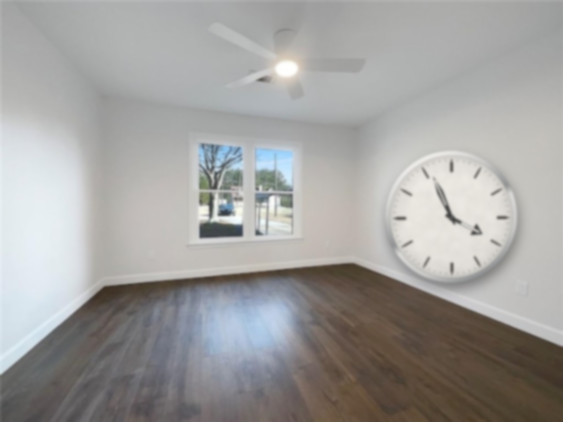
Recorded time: 3.56
